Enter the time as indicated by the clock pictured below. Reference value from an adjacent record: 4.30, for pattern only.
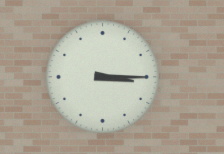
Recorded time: 3.15
